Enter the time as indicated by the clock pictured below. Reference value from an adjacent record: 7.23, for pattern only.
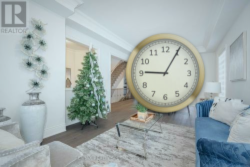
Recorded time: 9.05
